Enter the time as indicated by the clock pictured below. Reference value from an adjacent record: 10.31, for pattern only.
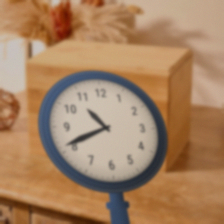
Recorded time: 10.41
